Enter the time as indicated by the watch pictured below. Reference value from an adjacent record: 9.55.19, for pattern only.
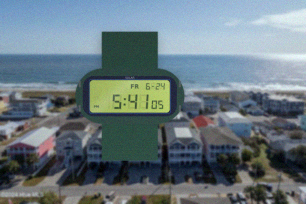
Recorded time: 5.41.05
